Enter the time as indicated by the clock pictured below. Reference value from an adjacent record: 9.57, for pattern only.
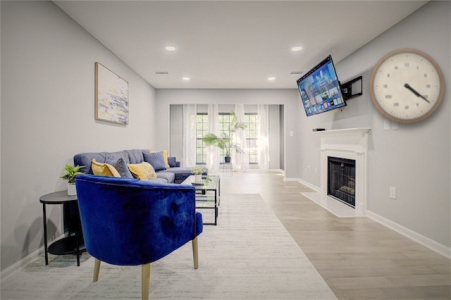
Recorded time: 4.21
